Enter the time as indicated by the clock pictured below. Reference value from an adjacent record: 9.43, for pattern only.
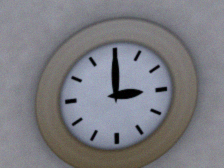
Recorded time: 3.00
